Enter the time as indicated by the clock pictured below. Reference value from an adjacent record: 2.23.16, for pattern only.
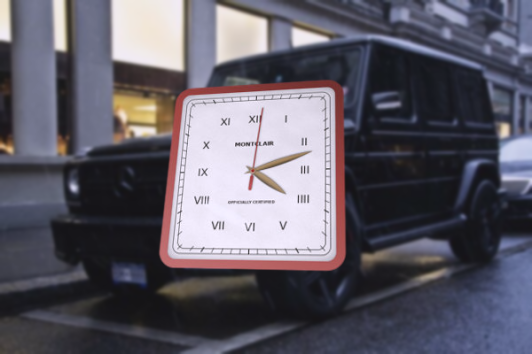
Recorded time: 4.12.01
